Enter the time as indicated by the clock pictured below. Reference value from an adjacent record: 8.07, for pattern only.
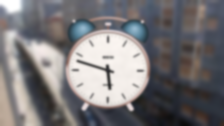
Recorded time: 5.48
